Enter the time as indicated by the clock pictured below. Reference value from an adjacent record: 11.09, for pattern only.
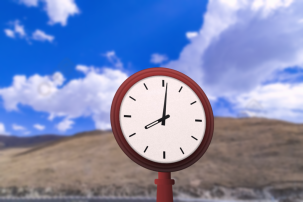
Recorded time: 8.01
